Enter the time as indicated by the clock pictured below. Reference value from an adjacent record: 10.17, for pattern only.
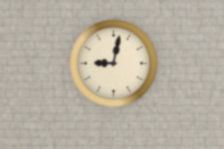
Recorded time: 9.02
